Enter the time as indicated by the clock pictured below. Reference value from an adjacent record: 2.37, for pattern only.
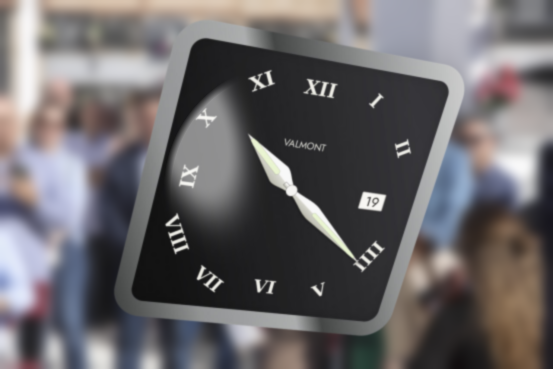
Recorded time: 10.21
